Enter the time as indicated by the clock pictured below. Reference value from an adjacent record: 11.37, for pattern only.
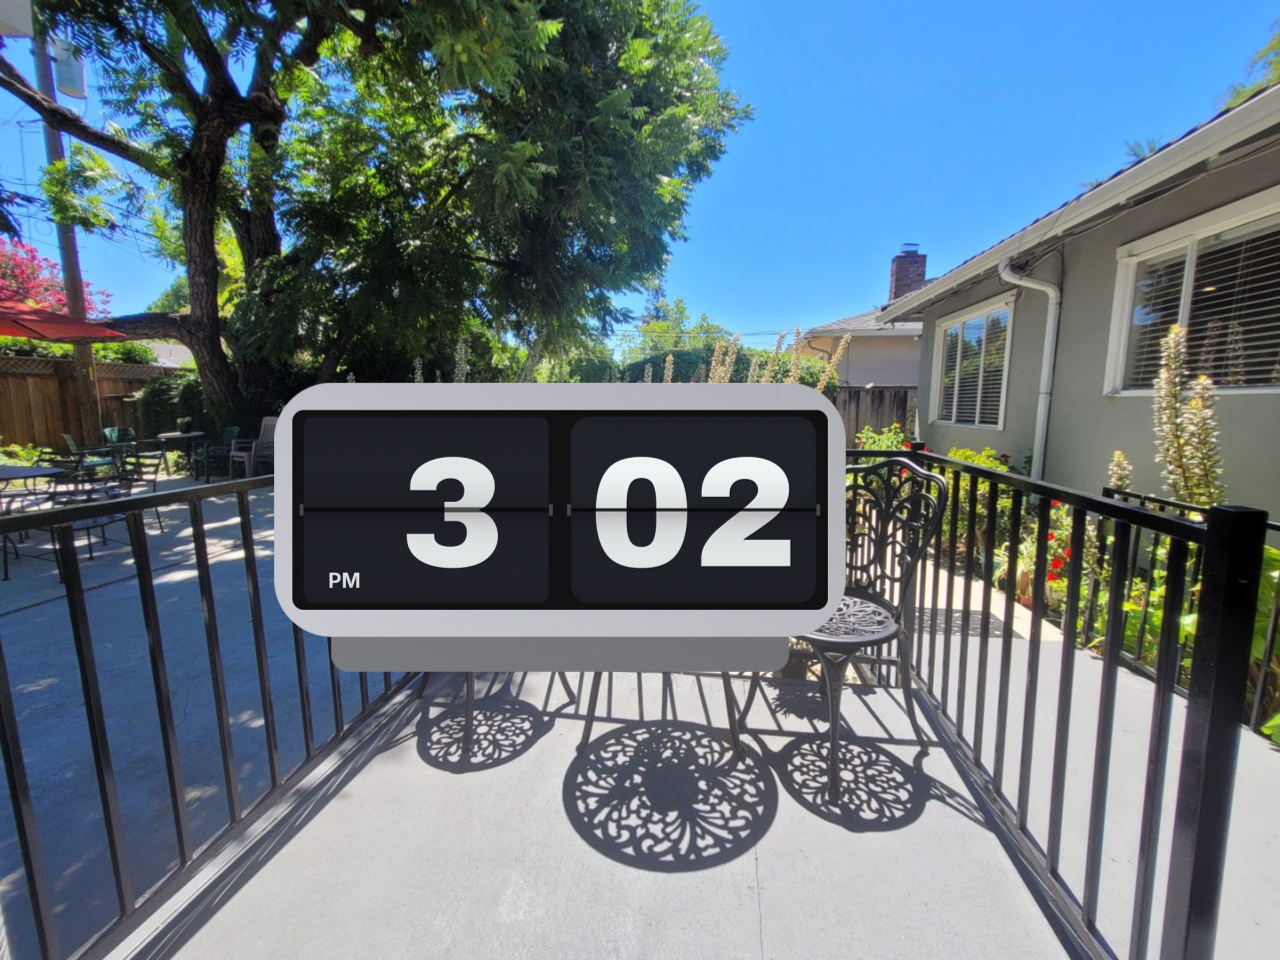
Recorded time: 3.02
